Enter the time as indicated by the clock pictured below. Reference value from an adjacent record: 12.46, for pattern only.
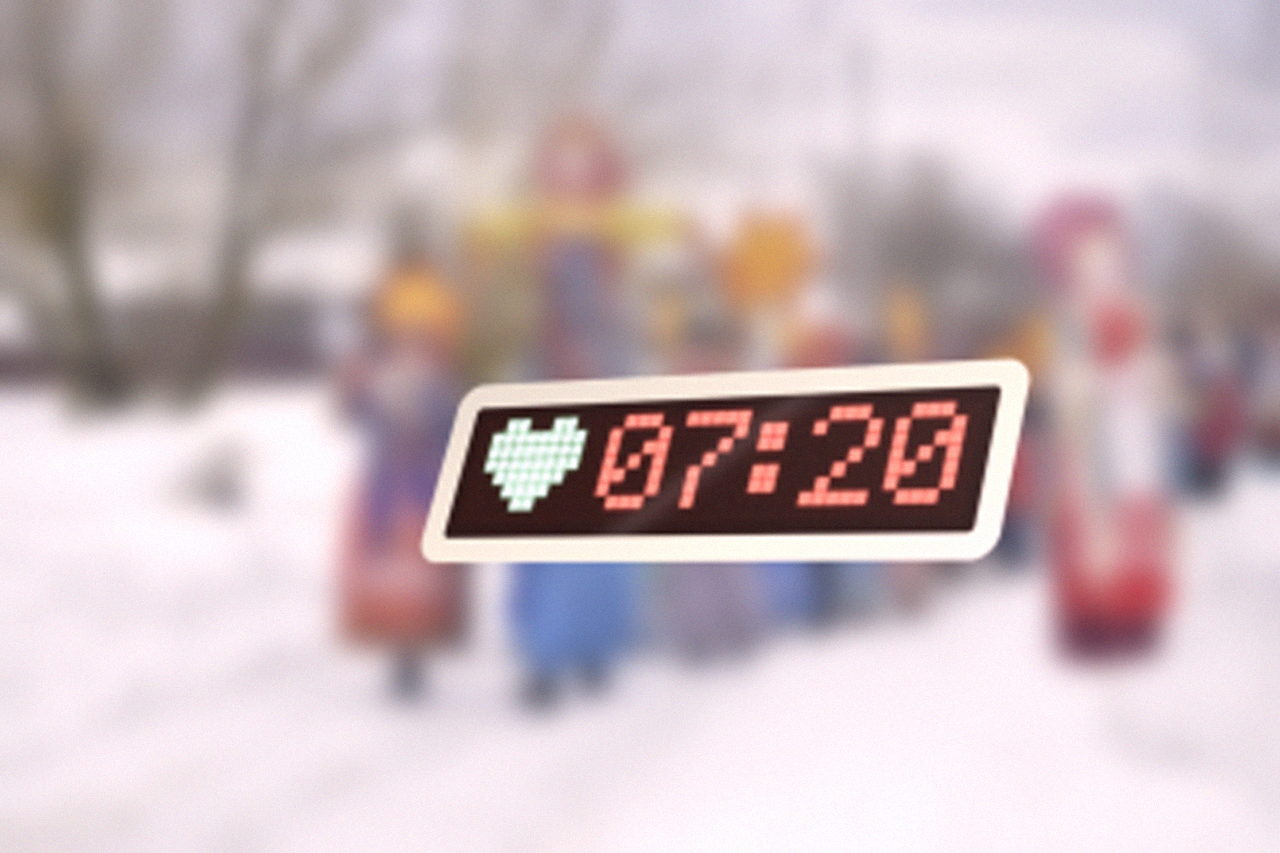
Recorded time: 7.20
